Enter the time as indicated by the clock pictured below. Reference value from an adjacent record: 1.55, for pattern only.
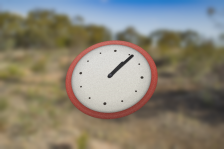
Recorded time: 1.06
